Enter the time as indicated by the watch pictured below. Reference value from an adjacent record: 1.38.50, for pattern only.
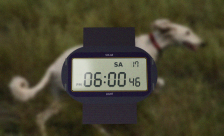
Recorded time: 6.00.46
